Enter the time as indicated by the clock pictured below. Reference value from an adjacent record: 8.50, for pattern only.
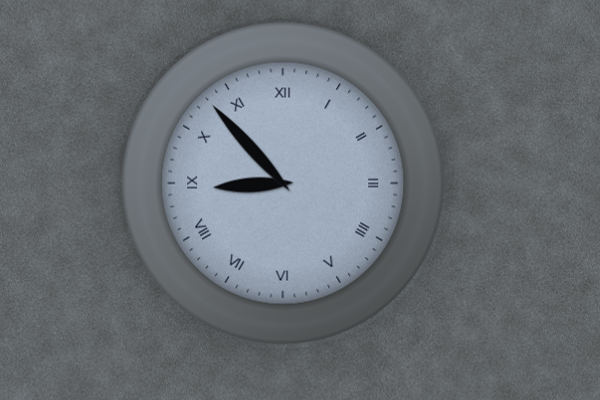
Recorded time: 8.53
